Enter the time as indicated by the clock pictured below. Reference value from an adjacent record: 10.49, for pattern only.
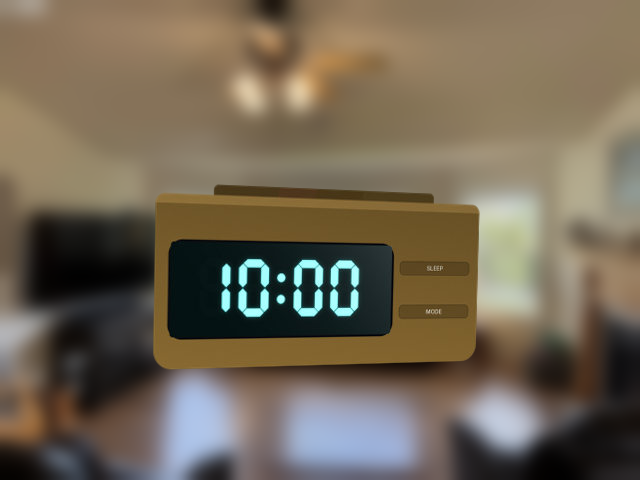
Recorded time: 10.00
